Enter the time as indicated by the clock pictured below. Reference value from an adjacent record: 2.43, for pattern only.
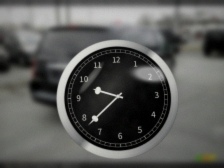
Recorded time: 9.38
